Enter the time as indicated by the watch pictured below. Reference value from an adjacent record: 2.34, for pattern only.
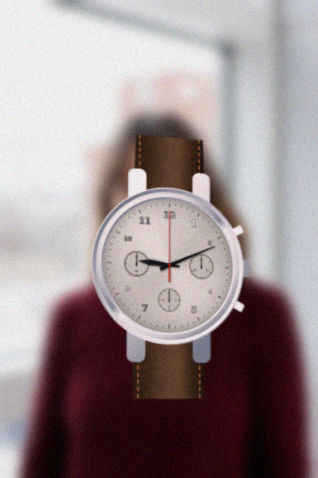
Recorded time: 9.11
